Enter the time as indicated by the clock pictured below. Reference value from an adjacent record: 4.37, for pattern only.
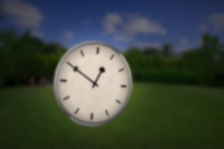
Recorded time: 12.50
